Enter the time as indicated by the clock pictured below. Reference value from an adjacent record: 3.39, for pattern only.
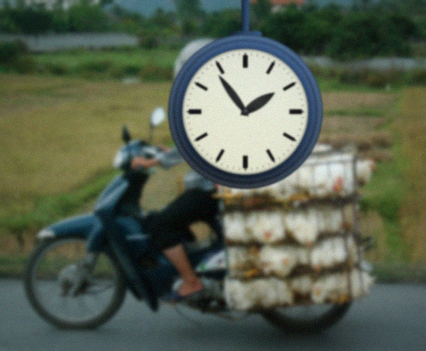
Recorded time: 1.54
